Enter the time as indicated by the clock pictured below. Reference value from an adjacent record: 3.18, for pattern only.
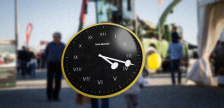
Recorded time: 4.18
